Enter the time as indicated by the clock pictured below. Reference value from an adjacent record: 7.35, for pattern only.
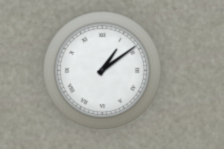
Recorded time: 1.09
